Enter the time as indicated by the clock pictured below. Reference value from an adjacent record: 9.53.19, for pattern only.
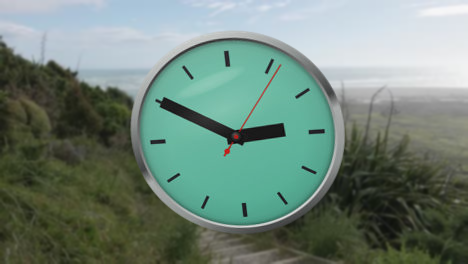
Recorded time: 2.50.06
